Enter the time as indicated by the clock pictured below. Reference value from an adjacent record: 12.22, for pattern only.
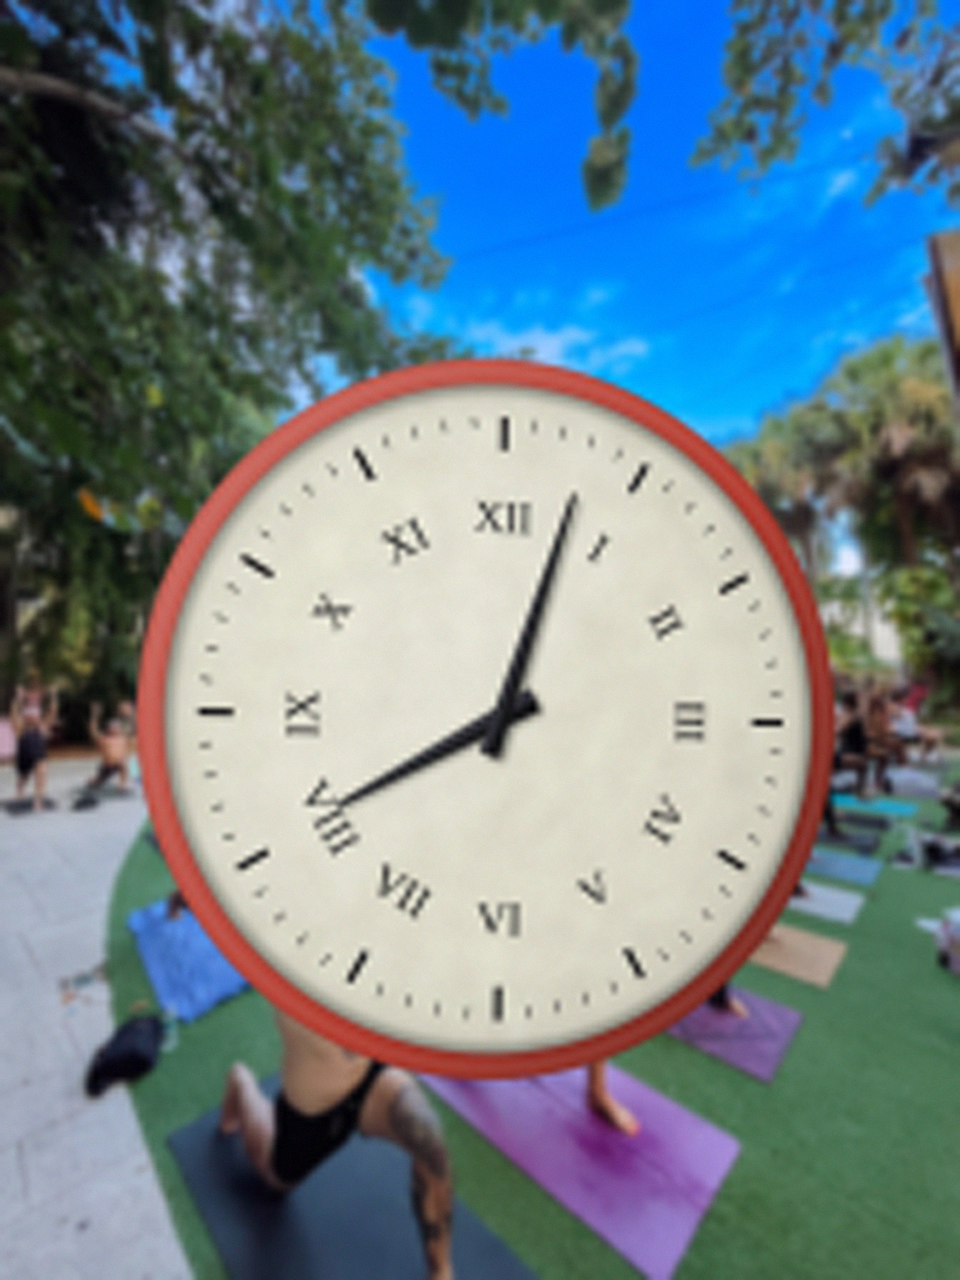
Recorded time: 8.03
